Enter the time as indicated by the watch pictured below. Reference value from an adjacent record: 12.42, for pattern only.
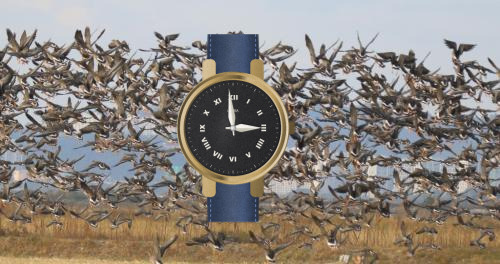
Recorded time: 2.59
